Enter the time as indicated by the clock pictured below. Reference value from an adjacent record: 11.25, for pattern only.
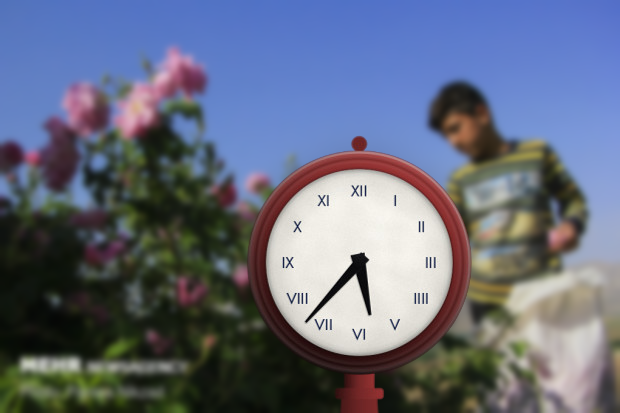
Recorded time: 5.37
